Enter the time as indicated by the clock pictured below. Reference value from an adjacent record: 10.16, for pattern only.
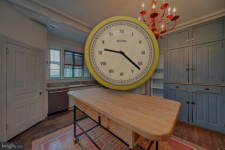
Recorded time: 9.22
